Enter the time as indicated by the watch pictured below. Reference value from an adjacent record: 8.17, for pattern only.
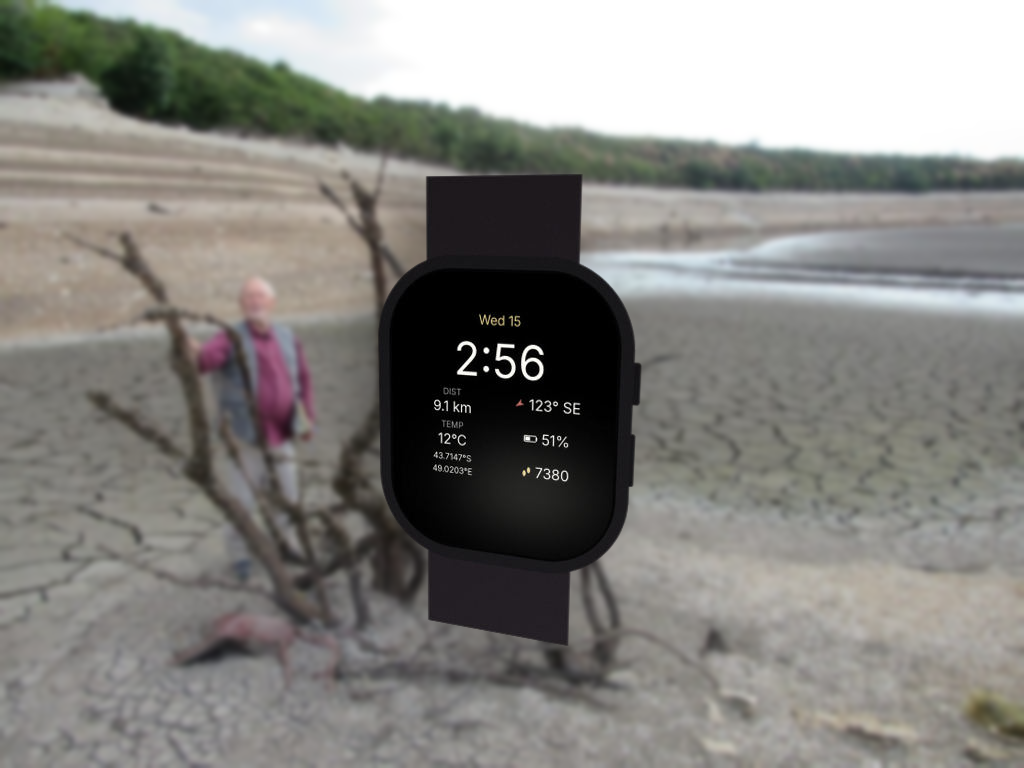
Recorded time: 2.56
